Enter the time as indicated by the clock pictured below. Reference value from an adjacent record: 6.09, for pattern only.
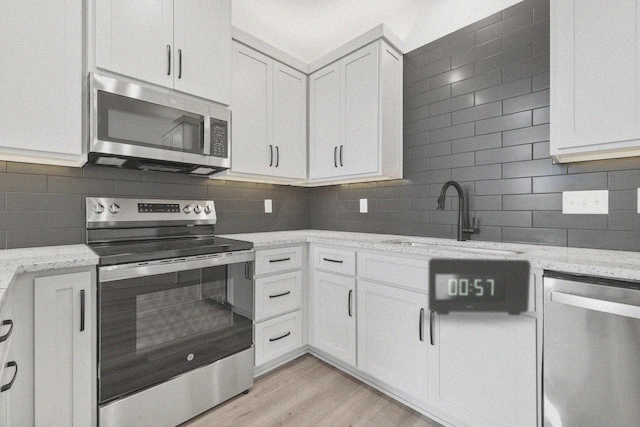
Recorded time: 0.57
